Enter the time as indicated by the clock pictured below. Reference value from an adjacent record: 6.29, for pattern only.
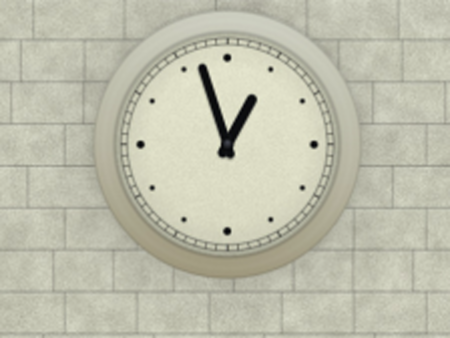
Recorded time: 12.57
